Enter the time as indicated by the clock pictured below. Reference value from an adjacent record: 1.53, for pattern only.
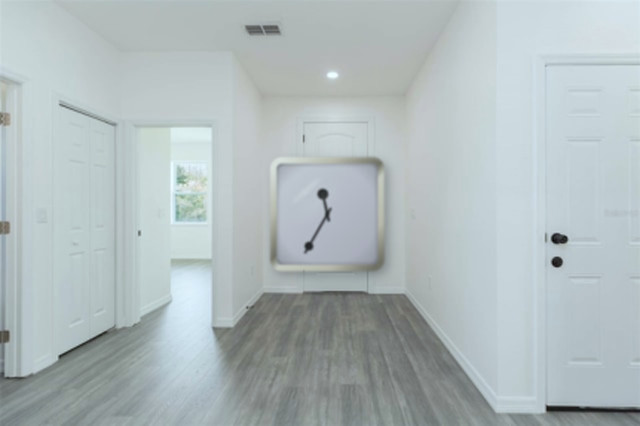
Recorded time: 11.35
